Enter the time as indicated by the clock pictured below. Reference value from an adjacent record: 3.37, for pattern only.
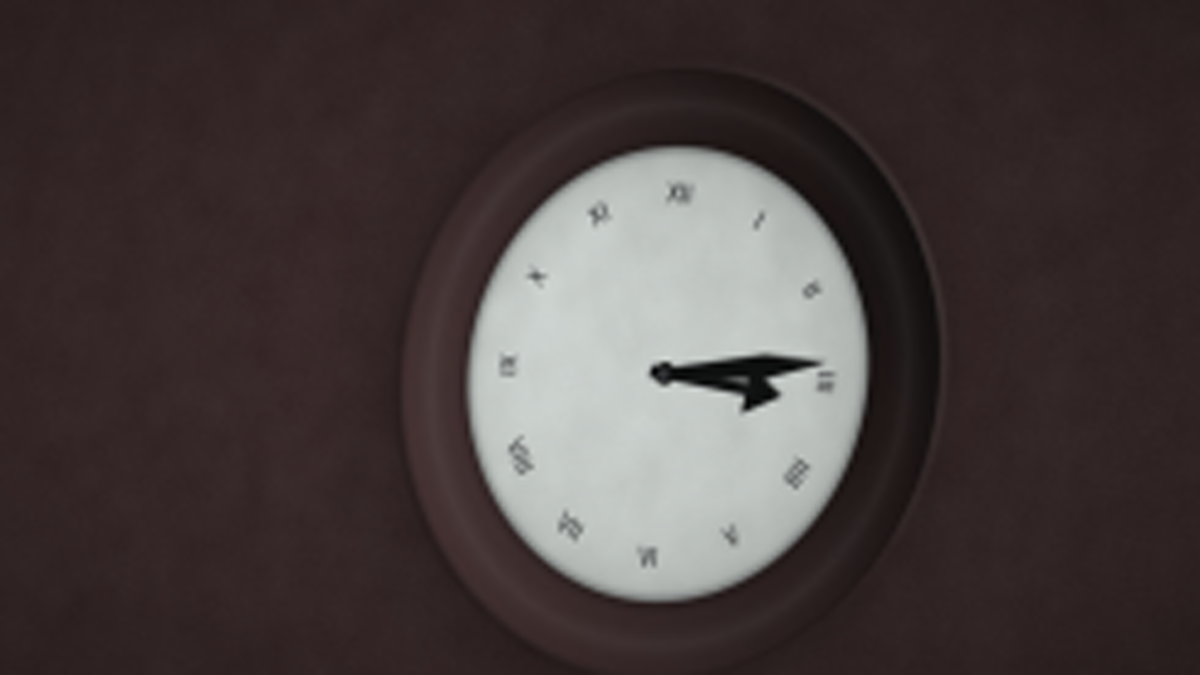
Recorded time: 3.14
